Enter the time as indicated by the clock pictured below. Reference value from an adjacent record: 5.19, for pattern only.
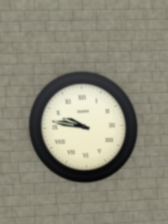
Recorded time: 9.47
